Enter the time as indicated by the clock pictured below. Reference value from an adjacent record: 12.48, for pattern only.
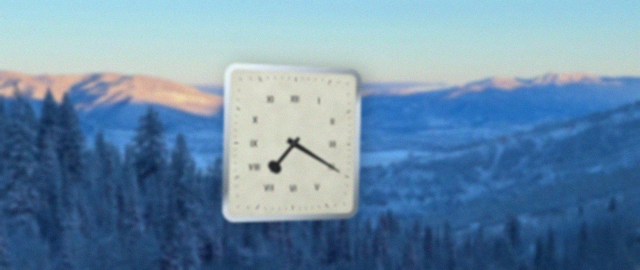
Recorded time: 7.20
